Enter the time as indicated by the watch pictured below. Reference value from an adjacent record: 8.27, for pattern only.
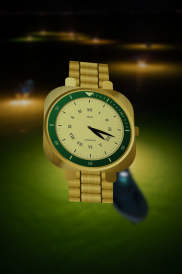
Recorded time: 4.18
